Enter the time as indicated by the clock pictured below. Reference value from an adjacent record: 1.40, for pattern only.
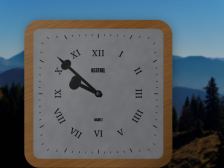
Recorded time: 9.52
